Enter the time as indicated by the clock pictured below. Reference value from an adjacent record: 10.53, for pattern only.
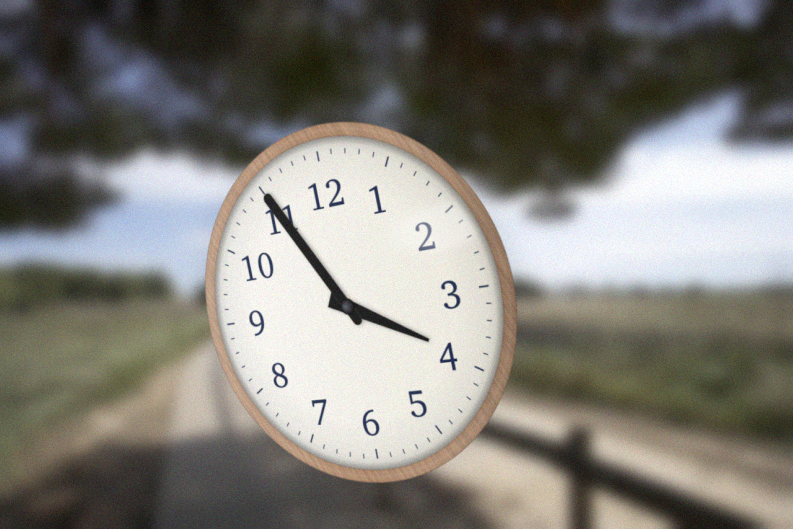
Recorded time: 3.55
